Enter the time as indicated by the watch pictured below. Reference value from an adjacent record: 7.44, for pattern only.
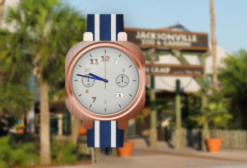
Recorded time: 9.47
